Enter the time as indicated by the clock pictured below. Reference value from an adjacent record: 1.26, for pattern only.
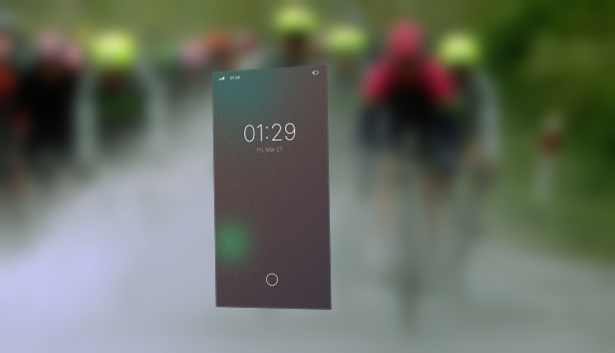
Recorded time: 1.29
